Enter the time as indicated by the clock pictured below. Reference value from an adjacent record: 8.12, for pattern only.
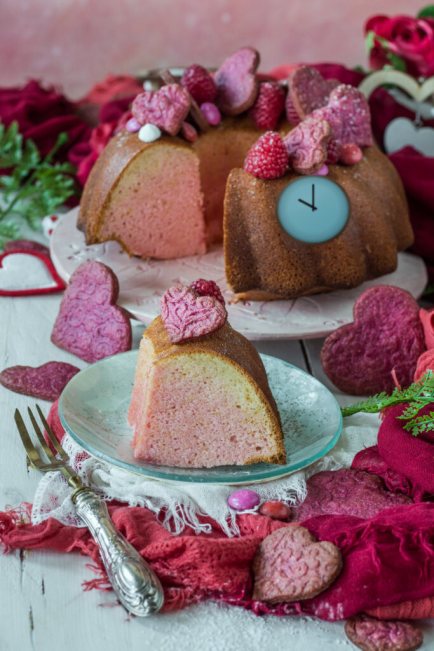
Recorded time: 10.00
